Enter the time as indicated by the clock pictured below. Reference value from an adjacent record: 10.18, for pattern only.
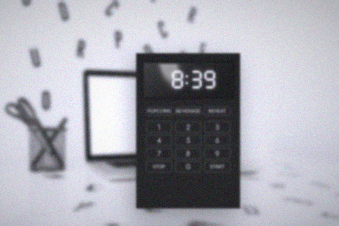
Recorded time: 8.39
